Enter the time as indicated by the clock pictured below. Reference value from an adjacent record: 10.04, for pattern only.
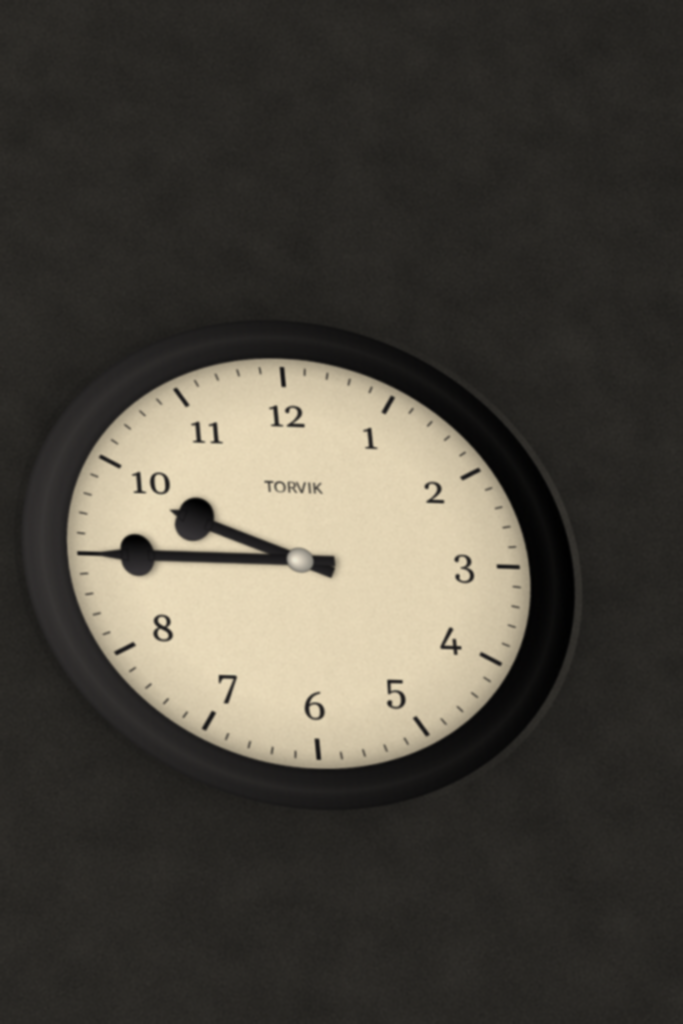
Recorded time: 9.45
